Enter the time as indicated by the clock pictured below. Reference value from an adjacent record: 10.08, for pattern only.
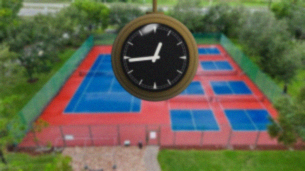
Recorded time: 12.44
